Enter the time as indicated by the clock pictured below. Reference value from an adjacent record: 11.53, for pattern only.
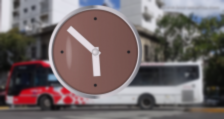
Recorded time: 5.52
